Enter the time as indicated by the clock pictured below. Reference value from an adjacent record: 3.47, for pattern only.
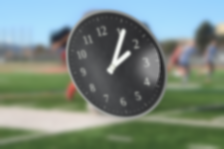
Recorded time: 2.06
